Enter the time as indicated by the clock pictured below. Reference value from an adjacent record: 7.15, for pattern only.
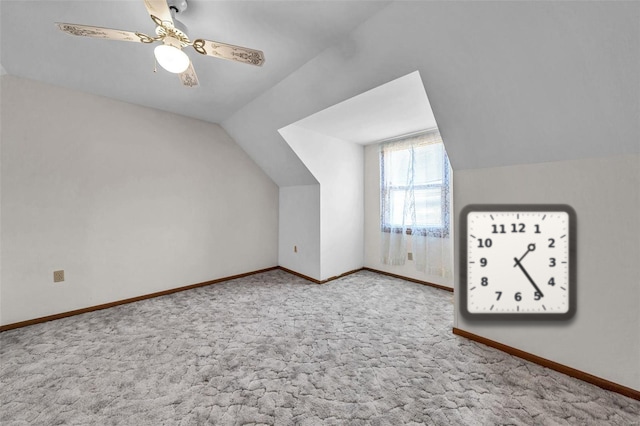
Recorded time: 1.24
